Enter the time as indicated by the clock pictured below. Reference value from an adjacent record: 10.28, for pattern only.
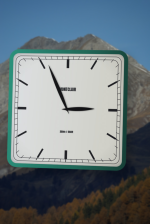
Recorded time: 2.56
